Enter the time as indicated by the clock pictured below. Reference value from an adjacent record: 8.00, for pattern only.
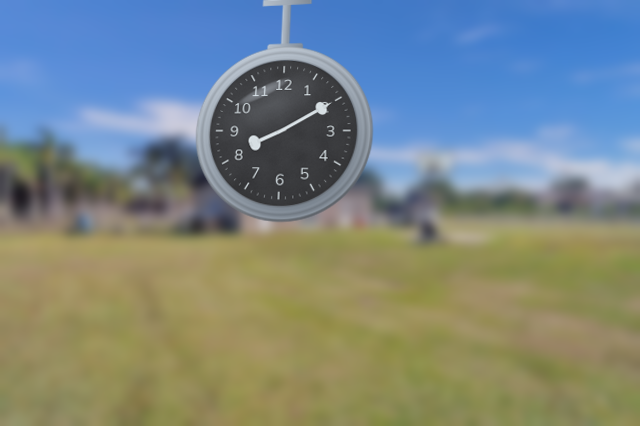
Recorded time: 8.10
